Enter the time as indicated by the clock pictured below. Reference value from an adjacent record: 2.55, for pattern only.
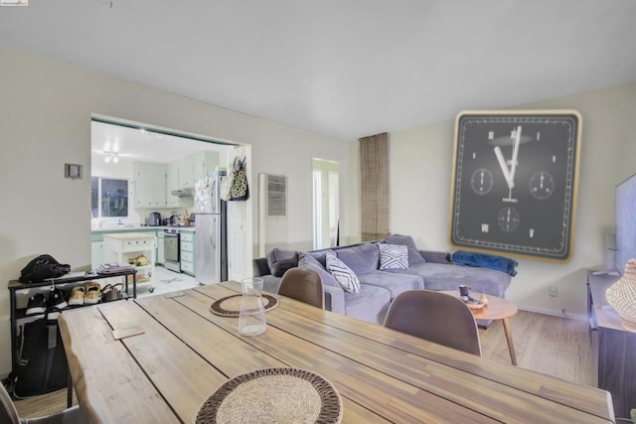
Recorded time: 11.01
